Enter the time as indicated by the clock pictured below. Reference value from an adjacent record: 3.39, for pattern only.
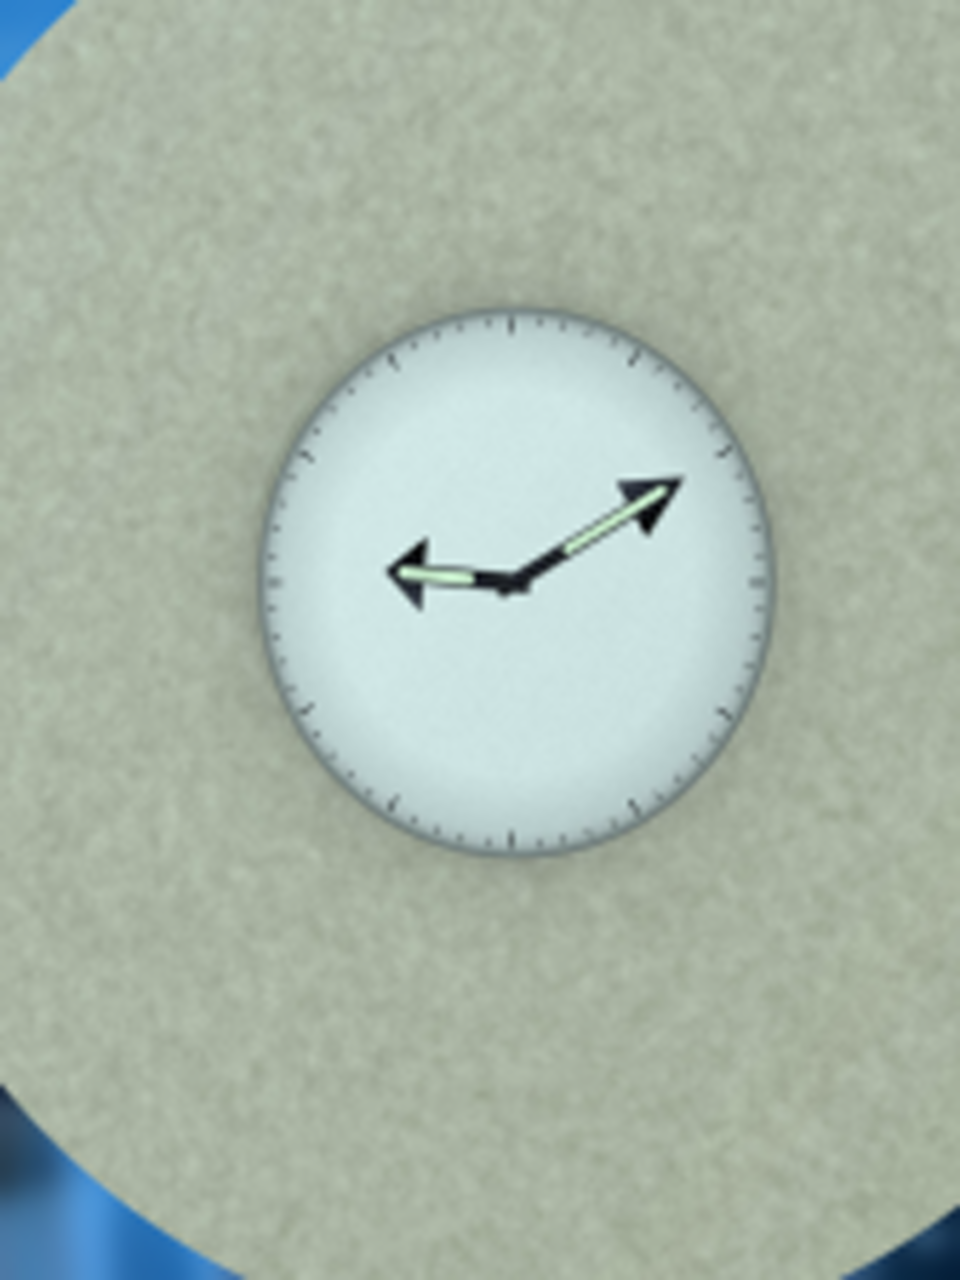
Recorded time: 9.10
